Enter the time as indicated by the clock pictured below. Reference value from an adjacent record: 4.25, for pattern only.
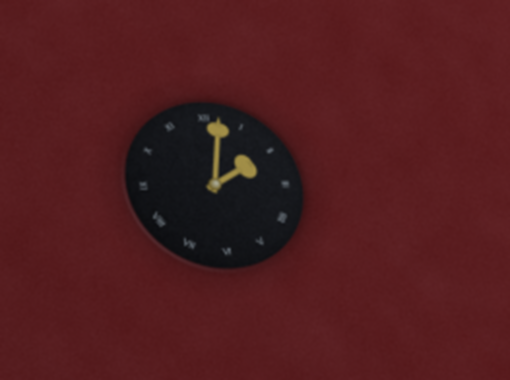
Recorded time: 2.02
